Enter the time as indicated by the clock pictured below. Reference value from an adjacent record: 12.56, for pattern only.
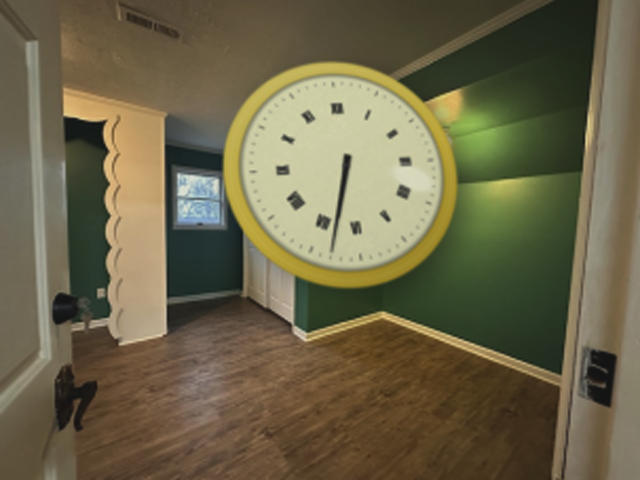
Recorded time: 6.33
